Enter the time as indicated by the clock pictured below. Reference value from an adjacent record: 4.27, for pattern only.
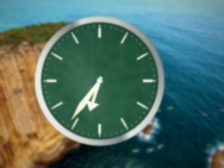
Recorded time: 6.36
